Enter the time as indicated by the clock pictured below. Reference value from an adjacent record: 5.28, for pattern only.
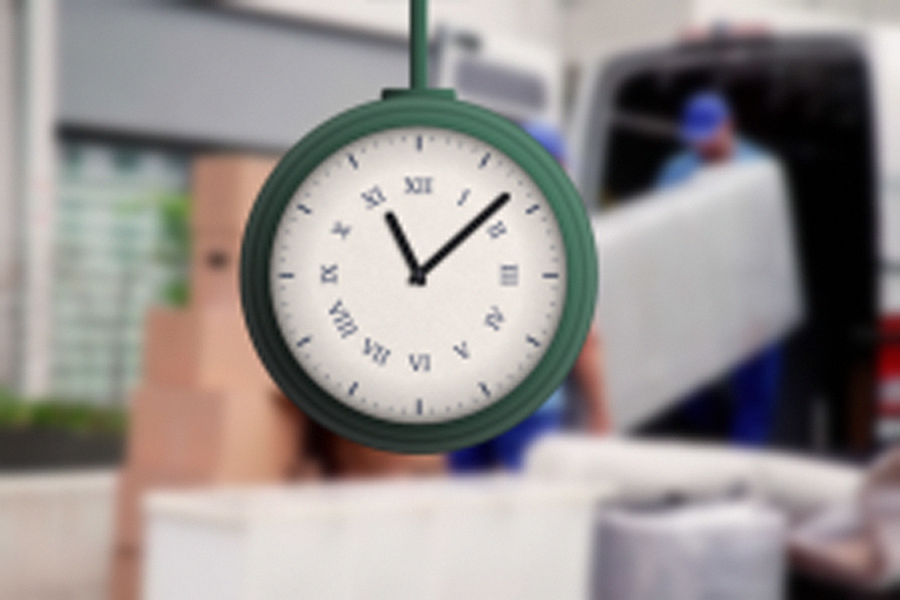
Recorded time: 11.08
